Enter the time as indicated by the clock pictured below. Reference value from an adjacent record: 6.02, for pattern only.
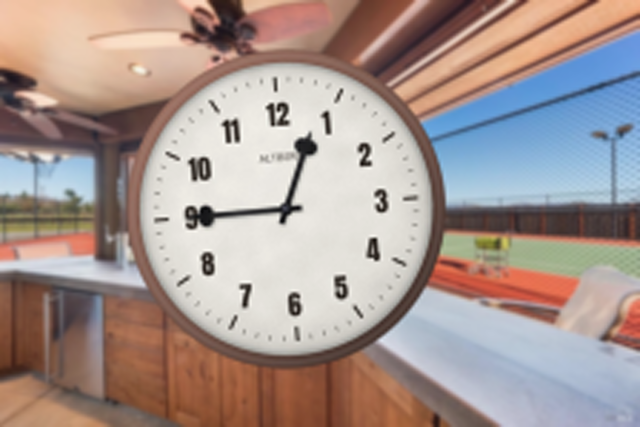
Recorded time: 12.45
